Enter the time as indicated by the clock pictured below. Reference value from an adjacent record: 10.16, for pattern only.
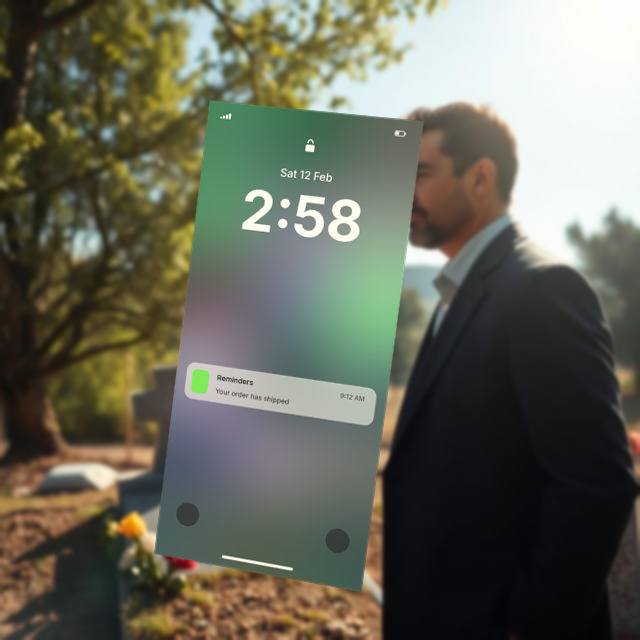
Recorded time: 2.58
